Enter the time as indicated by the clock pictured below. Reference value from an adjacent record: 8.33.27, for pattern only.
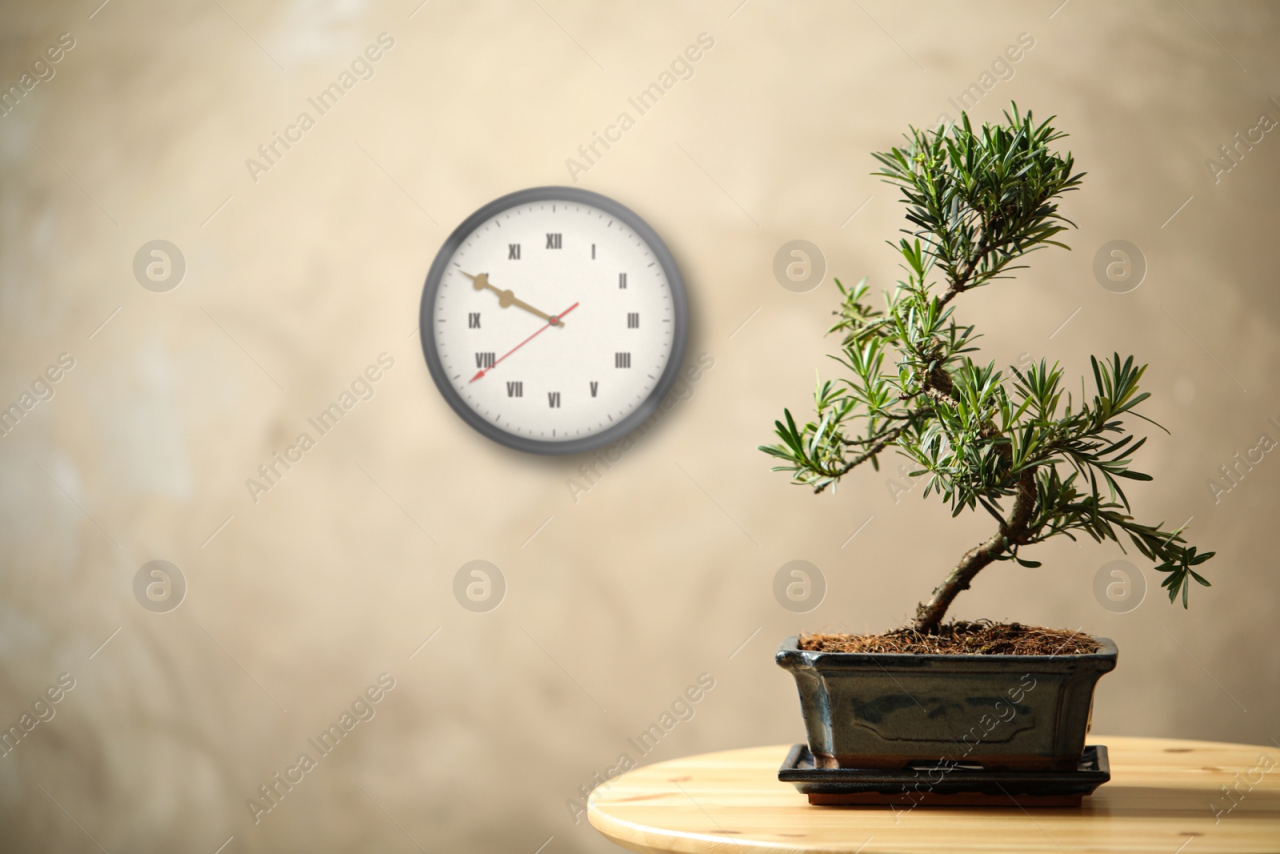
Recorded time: 9.49.39
